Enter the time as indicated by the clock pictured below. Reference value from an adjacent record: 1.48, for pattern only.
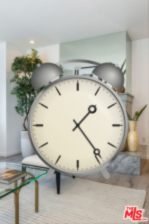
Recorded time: 1.24
